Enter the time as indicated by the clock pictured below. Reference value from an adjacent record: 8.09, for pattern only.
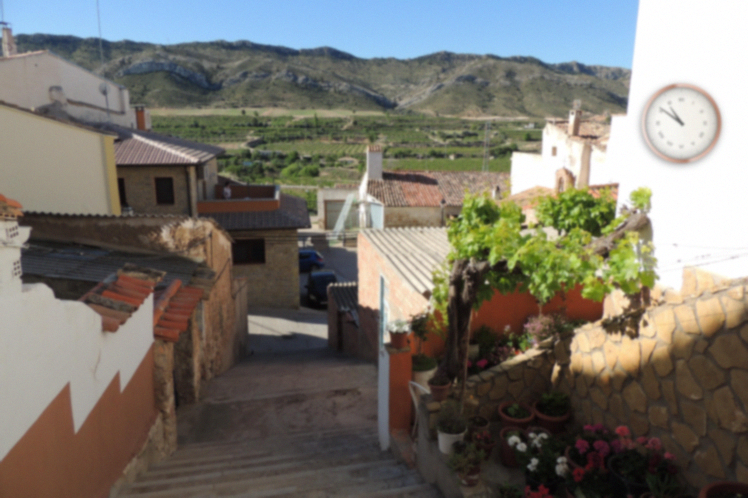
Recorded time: 10.51
